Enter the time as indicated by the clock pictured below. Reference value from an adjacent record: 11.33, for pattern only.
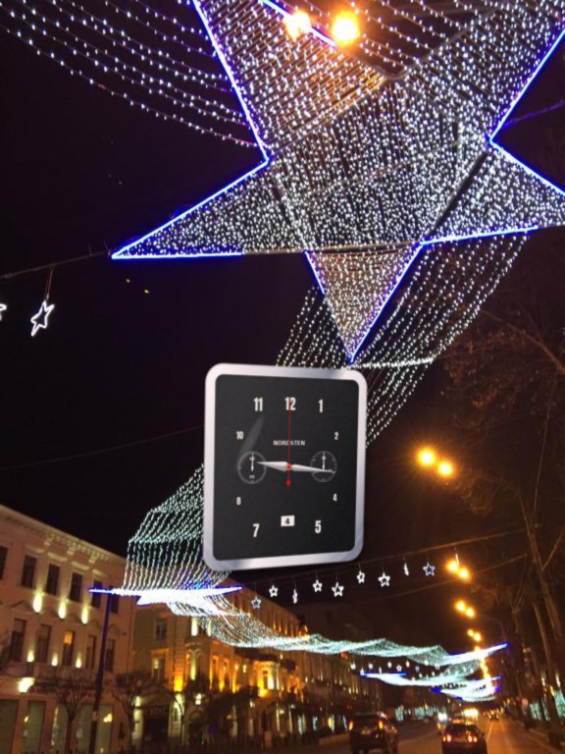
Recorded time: 9.16
